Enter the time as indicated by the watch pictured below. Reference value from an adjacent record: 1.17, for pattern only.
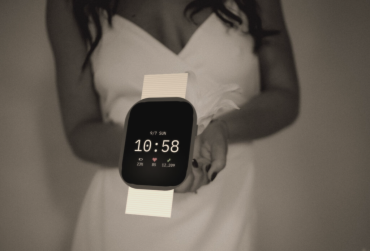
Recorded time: 10.58
